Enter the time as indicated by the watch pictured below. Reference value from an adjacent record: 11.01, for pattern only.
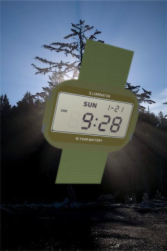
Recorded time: 9.28
